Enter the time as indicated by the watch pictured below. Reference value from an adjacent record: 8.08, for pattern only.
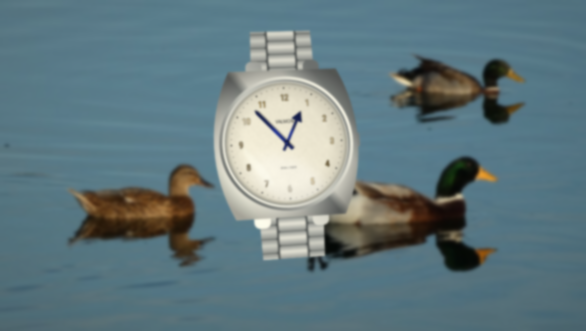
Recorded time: 12.53
